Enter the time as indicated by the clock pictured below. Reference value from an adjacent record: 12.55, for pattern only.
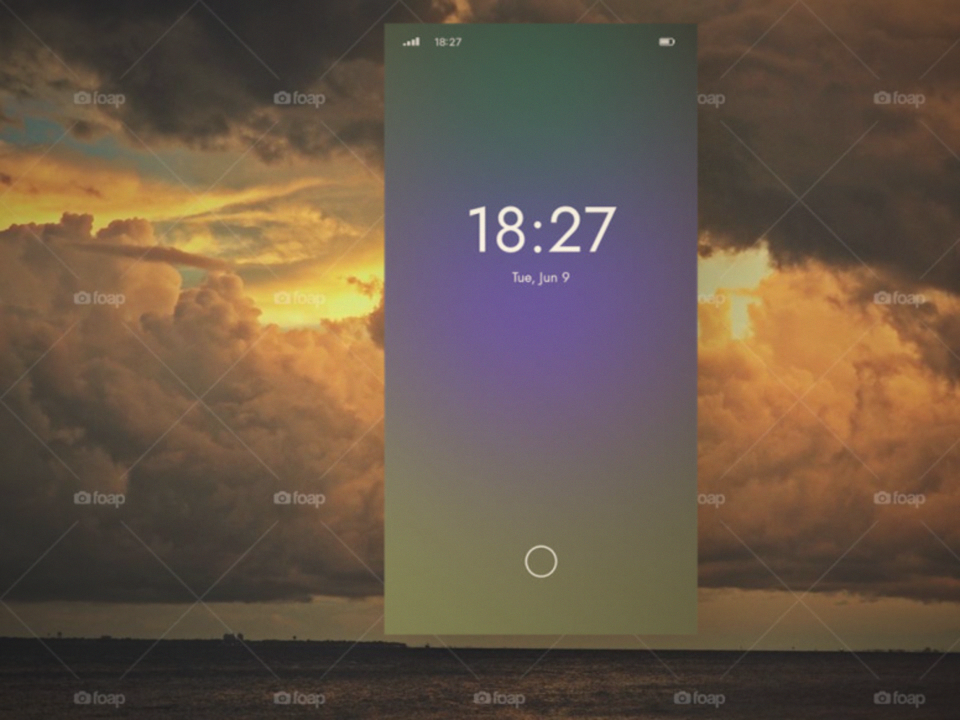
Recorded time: 18.27
